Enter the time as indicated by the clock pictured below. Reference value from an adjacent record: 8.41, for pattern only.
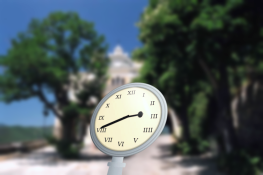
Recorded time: 2.41
